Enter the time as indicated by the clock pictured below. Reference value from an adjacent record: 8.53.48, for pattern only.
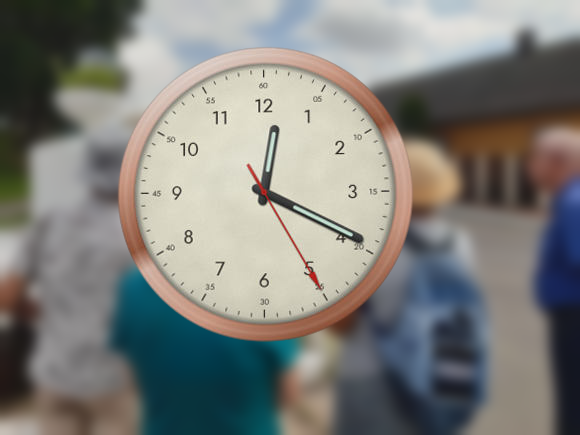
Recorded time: 12.19.25
